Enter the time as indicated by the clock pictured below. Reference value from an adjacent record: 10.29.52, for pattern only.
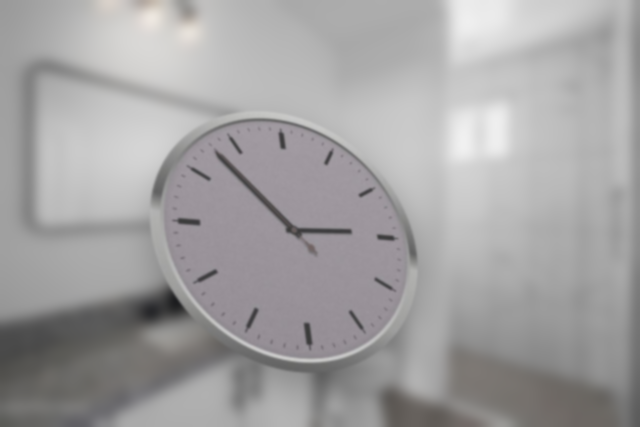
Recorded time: 2.52.53
